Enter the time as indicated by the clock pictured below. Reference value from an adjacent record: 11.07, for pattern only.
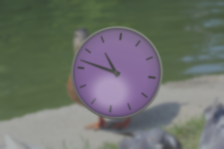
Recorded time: 10.47
